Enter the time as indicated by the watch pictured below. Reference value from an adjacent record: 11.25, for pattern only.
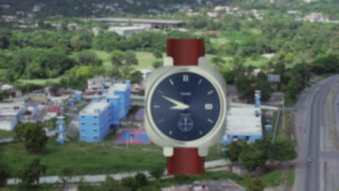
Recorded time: 8.49
